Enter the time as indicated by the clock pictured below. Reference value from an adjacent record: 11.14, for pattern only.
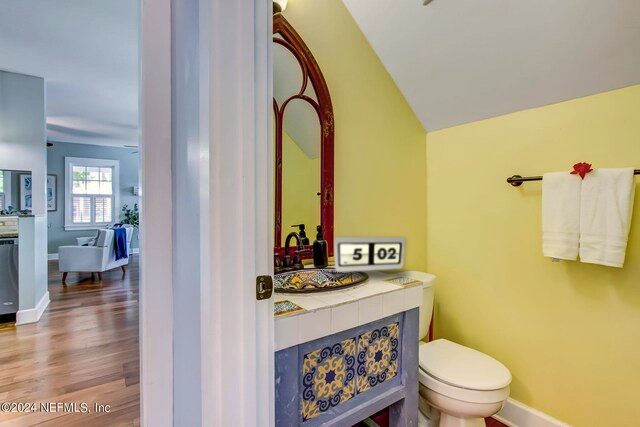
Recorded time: 5.02
